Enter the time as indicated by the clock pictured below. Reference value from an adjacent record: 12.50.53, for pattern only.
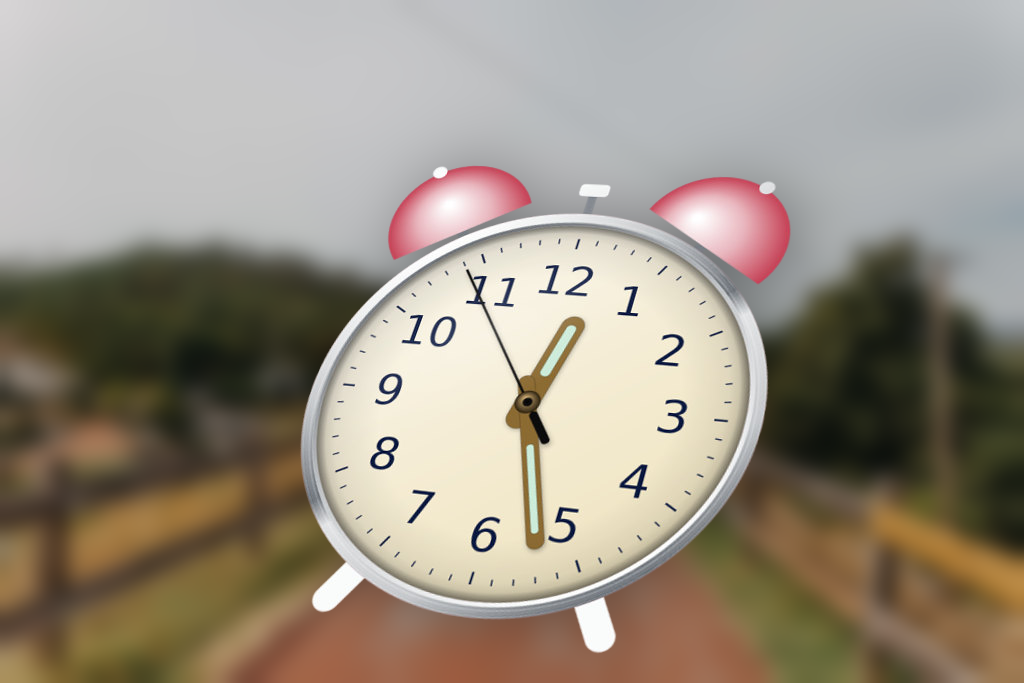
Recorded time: 12.26.54
